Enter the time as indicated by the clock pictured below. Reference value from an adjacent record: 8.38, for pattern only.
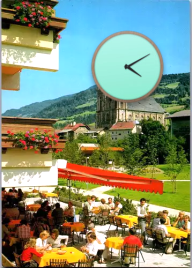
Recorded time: 4.10
